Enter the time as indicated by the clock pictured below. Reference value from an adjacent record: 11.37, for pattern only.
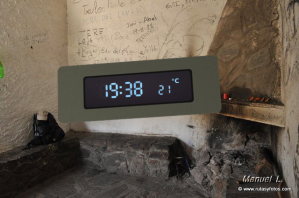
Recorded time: 19.38
